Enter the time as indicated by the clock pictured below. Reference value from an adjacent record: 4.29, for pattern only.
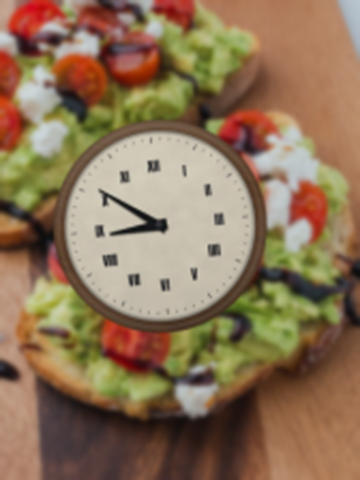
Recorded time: 8.51
